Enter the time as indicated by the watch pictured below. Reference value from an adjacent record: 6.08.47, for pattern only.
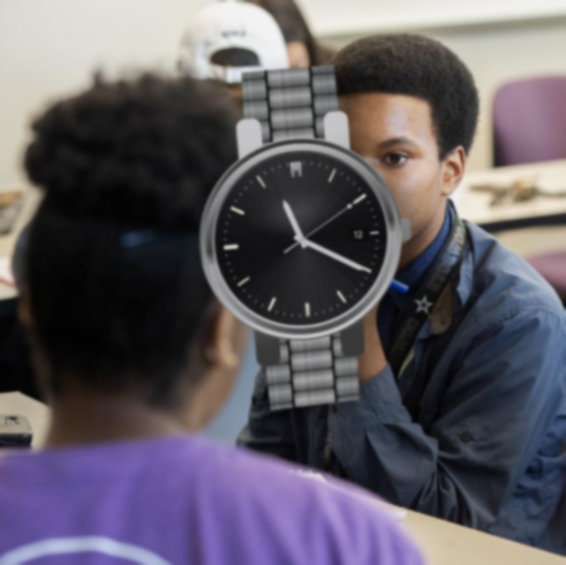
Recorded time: 11.20.10
